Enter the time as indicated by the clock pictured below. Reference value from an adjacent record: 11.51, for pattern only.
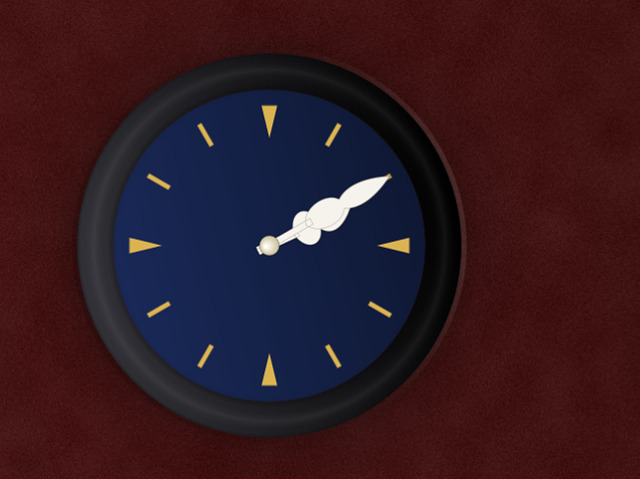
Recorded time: 2.10
